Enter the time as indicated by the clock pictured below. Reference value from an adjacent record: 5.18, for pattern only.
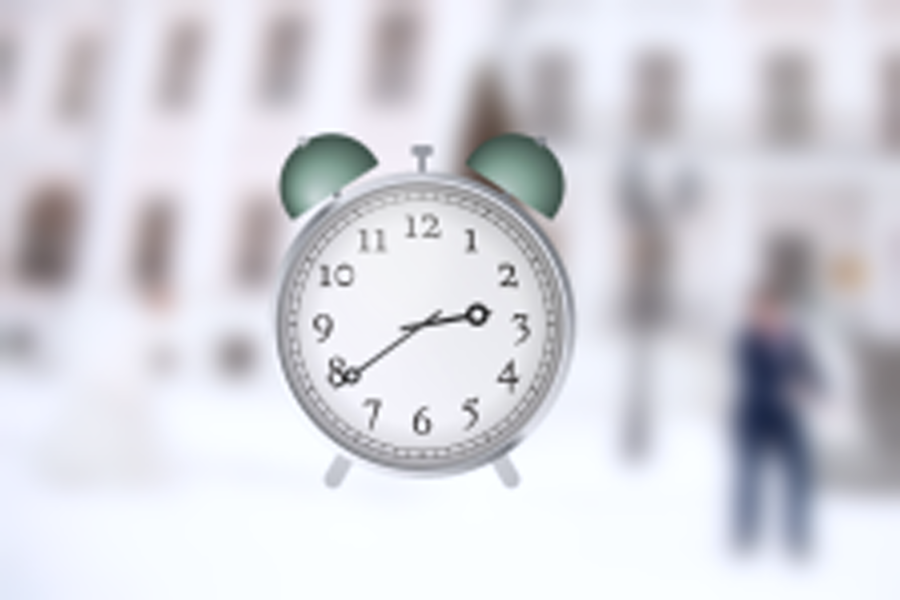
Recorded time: 2.39
